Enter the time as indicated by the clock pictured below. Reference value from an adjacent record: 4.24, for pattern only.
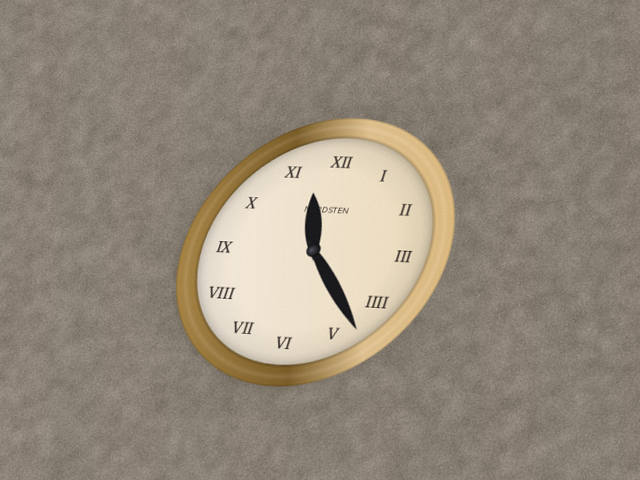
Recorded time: 11.23
